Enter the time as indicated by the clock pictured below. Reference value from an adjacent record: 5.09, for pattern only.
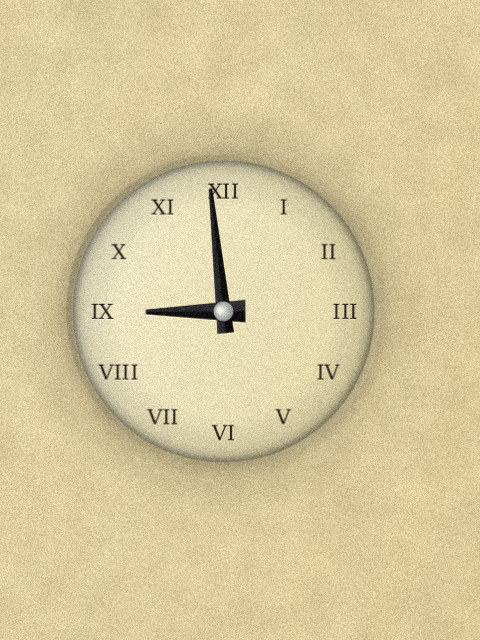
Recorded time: 8.59
